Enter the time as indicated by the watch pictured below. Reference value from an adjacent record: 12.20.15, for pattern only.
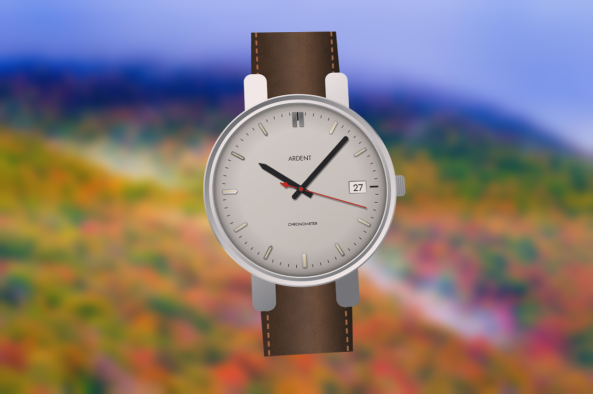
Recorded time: 10.07.18
